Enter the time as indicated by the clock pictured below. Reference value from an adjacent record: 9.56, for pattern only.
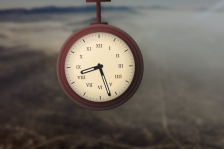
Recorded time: 8.27
